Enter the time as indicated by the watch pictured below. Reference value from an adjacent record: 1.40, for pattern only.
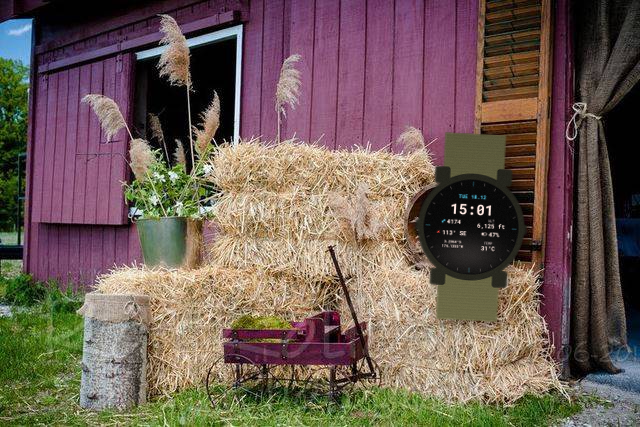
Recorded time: 15.01
